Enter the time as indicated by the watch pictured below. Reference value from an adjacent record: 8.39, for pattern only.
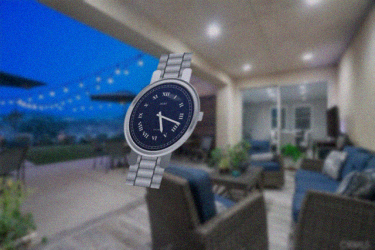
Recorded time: 5.18
